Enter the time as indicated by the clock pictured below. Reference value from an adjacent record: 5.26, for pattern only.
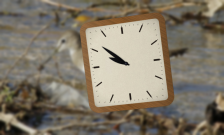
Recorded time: 9.52
